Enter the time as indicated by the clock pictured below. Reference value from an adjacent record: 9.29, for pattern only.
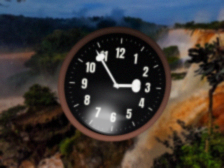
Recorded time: 2.54
